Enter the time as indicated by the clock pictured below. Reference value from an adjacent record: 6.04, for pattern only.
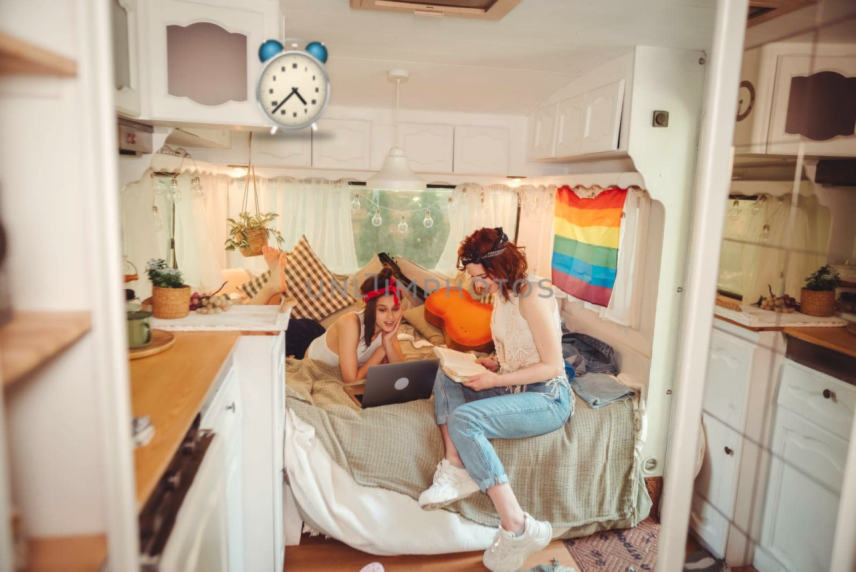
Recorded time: 4.38
